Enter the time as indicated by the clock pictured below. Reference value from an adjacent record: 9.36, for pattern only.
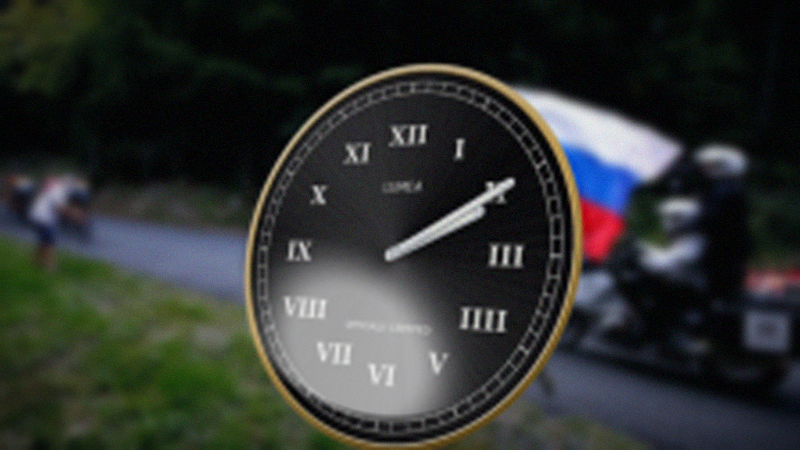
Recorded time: 2.10
